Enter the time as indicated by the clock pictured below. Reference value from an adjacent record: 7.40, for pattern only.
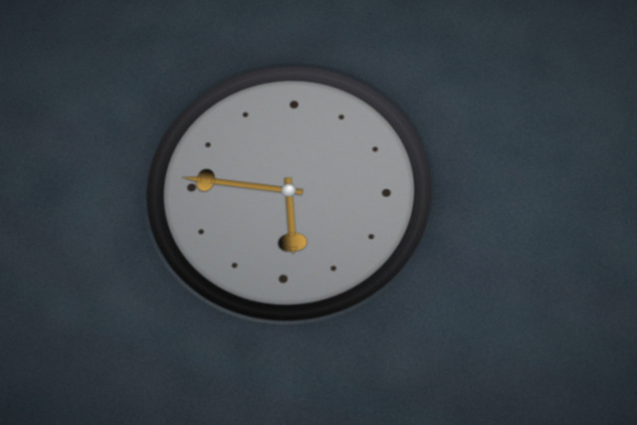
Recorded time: 5.46
